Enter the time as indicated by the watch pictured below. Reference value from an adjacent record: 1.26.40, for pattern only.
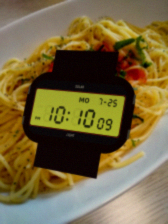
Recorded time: 10.10.09
